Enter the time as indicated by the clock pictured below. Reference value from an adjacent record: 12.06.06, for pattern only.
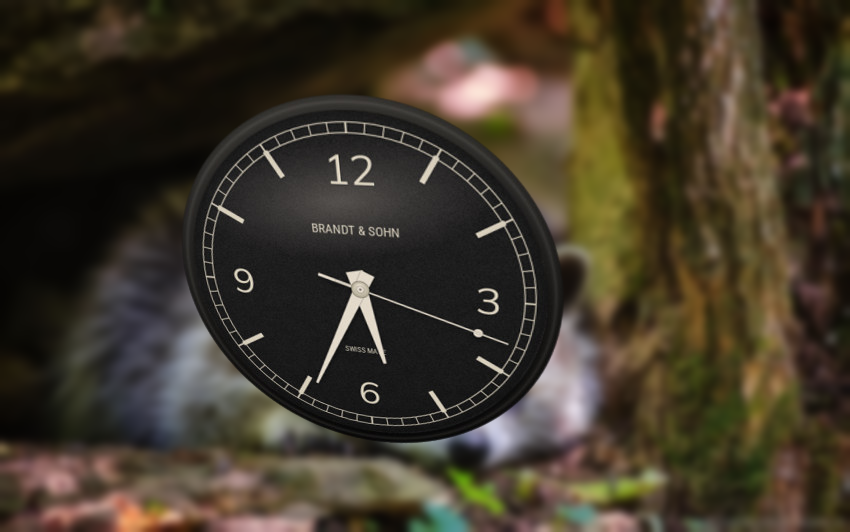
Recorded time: 5.34.18
